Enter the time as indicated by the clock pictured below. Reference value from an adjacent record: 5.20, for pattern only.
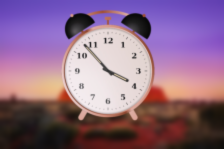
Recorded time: 3.53
